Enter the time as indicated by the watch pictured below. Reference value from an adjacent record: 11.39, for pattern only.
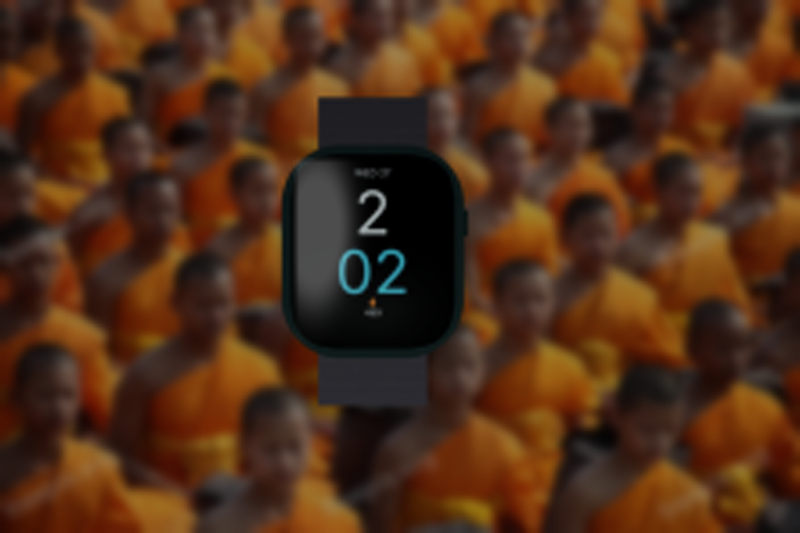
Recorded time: 2.02
